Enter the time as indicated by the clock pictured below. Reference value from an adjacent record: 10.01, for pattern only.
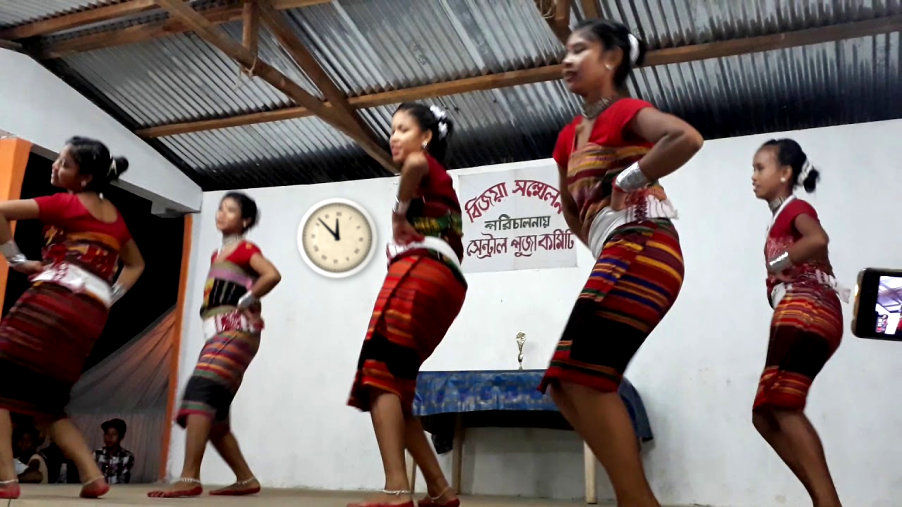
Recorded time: 11.52
